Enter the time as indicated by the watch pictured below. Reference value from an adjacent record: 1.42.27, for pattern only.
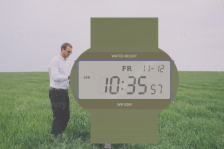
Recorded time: 10.35.57
